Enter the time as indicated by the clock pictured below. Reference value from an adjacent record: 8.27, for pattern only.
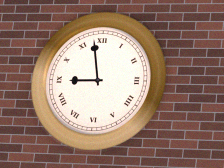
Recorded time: 8.58
